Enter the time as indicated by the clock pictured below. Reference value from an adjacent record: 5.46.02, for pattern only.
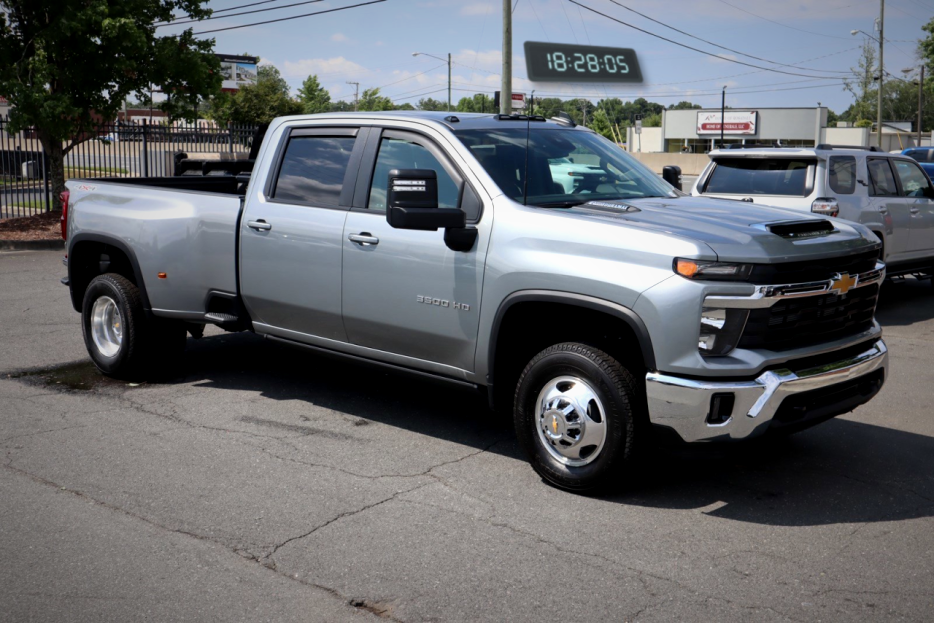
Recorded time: 18.28.05
